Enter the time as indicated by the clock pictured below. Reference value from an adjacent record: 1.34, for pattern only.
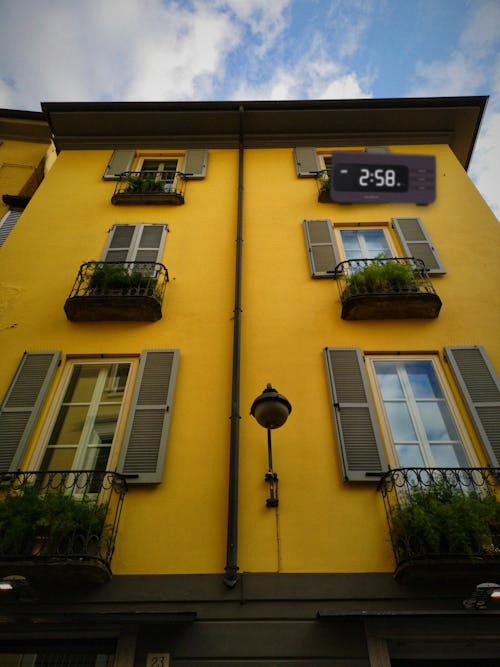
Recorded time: 2.58
